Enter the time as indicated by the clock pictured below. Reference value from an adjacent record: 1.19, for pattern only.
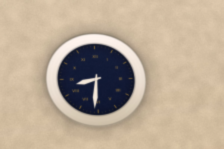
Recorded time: 8.31
